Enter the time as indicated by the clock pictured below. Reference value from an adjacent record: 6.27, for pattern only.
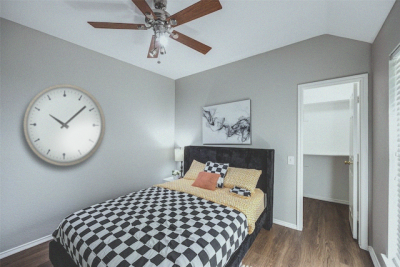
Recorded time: 10.08
